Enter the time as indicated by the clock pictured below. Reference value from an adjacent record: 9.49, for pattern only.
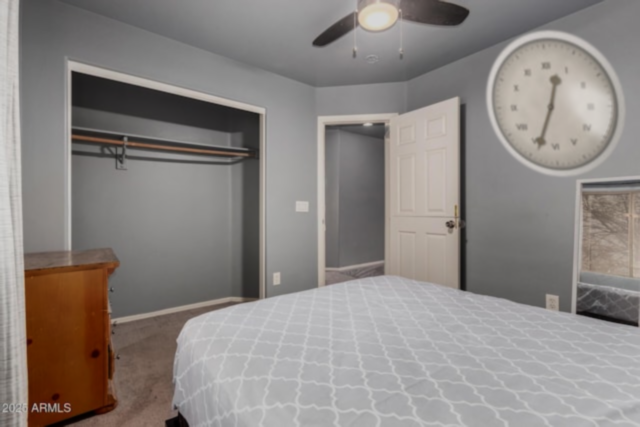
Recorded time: 12.34
